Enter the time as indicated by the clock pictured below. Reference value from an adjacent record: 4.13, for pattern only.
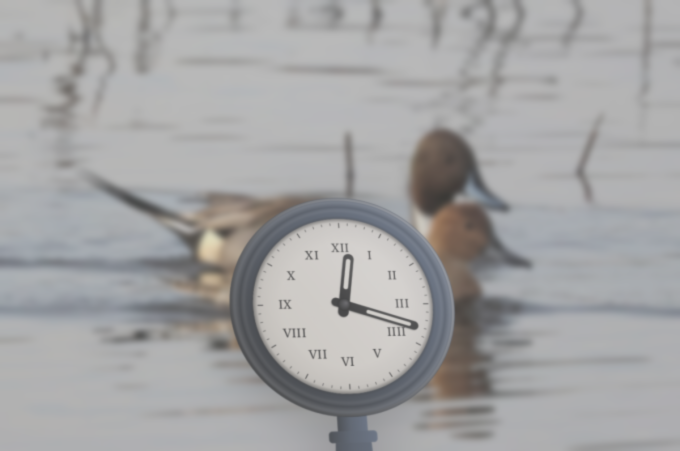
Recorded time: 12.18
